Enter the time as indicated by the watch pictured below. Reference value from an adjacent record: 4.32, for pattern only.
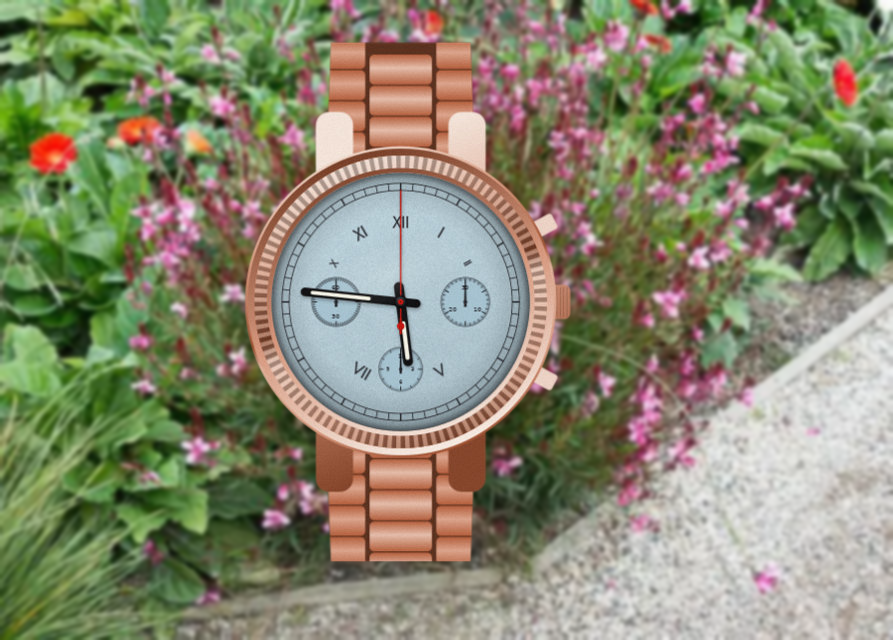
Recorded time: 5.46
